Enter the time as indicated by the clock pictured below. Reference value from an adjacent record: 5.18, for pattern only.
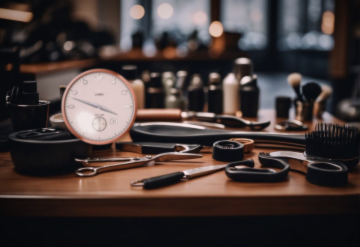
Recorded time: 3.48
